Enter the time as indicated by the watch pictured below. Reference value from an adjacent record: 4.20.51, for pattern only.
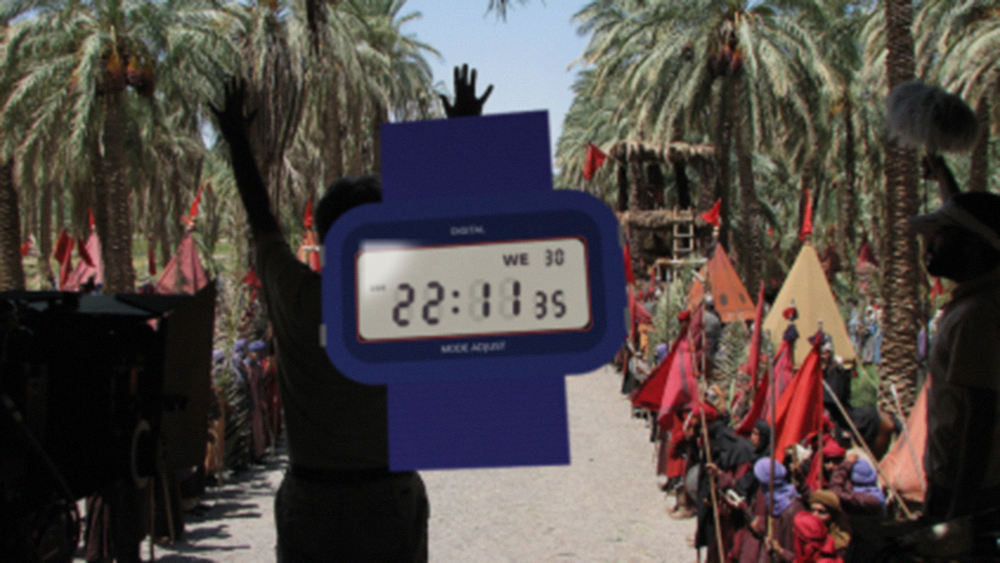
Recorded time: 22.11.35
